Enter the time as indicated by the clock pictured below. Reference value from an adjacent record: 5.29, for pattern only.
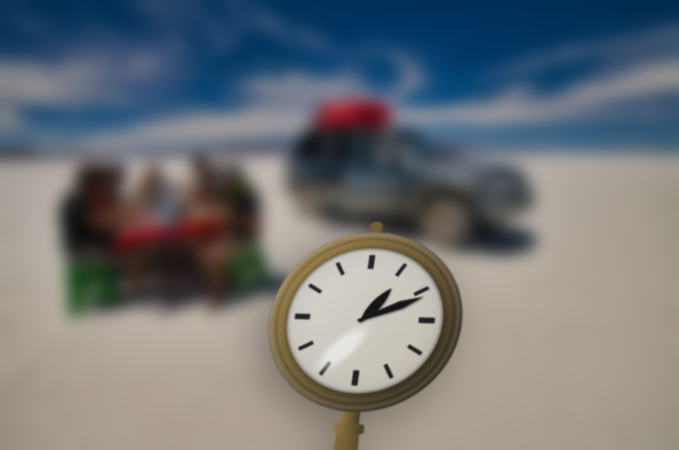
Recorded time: 1.11
